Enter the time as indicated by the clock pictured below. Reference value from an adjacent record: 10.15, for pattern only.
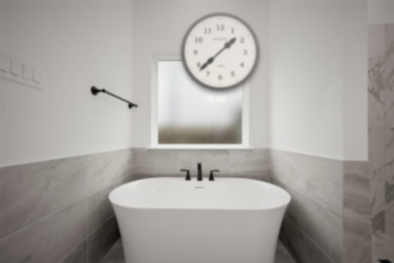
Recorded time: 1.38
